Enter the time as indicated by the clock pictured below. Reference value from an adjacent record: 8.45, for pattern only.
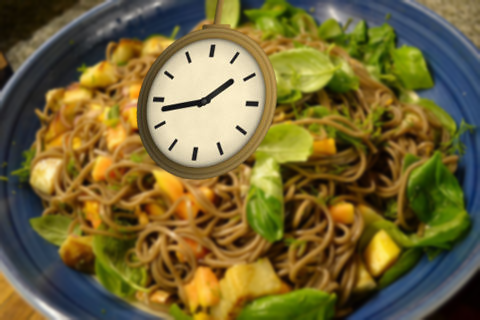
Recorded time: 1.43
